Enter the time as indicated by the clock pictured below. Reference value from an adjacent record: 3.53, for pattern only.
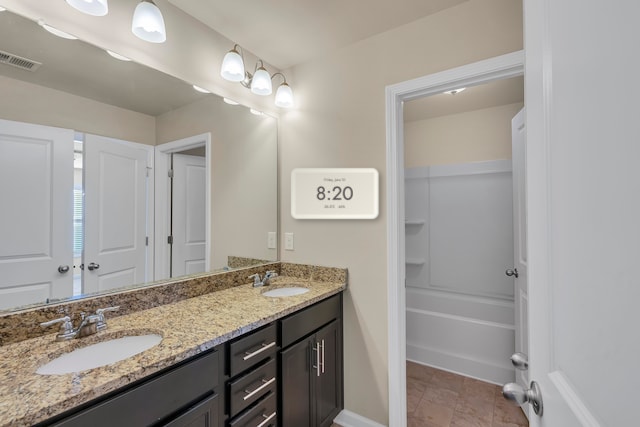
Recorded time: 8.20
